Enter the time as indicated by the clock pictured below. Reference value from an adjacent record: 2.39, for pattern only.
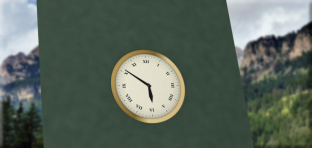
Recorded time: 5.51
